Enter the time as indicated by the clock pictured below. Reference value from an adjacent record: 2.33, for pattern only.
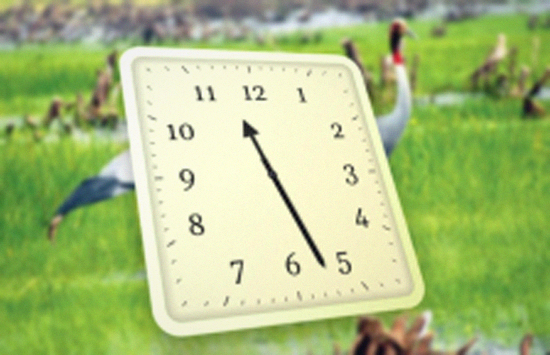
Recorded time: 11.27
